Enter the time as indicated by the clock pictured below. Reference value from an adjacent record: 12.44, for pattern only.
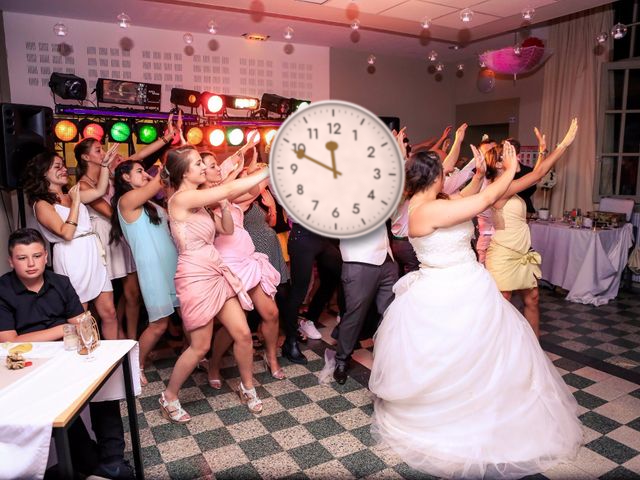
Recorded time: 11.49
